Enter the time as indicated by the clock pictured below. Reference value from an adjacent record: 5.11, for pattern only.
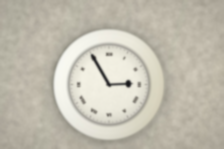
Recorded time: 2.55
